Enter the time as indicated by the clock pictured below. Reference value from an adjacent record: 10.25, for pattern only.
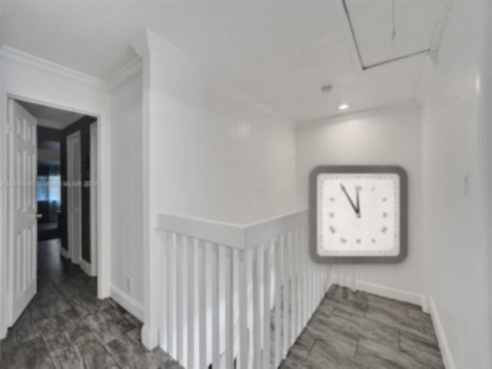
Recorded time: 11.55
